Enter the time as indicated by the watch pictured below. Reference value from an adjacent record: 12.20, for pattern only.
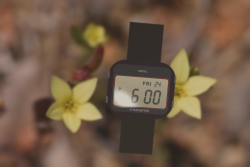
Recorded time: 6.00
